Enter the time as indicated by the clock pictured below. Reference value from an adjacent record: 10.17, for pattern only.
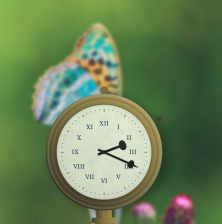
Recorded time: 2.19
